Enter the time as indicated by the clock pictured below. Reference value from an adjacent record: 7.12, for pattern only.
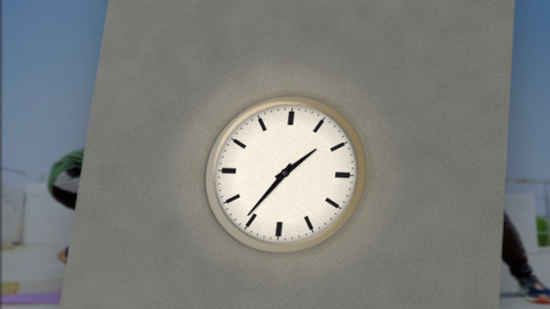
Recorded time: 1.36
